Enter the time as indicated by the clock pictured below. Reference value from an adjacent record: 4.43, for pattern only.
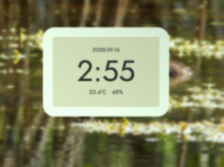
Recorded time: 2.55
